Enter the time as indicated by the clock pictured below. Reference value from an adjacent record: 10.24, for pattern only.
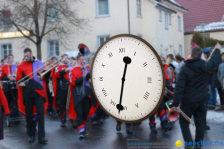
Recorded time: 12.32
